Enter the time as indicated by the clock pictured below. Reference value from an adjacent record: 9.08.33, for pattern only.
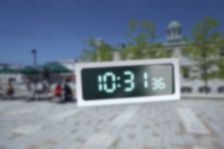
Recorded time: 10.31.36
